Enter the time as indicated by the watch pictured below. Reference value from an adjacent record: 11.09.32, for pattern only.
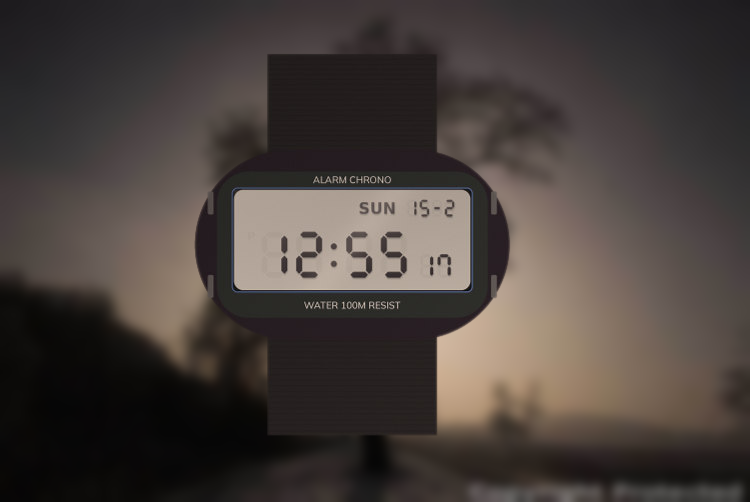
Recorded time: 12.55.17
